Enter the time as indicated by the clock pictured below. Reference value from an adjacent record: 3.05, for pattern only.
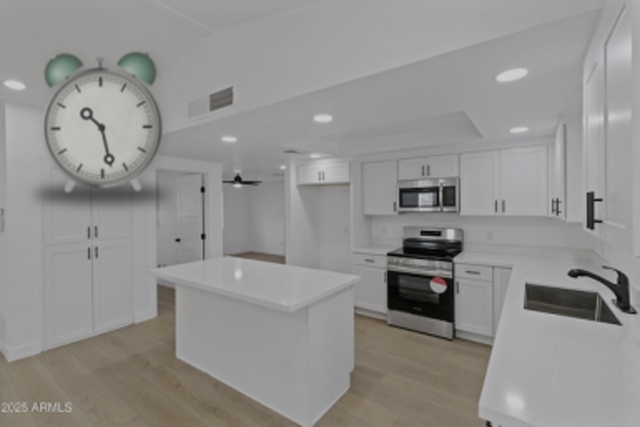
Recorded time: 10.28
